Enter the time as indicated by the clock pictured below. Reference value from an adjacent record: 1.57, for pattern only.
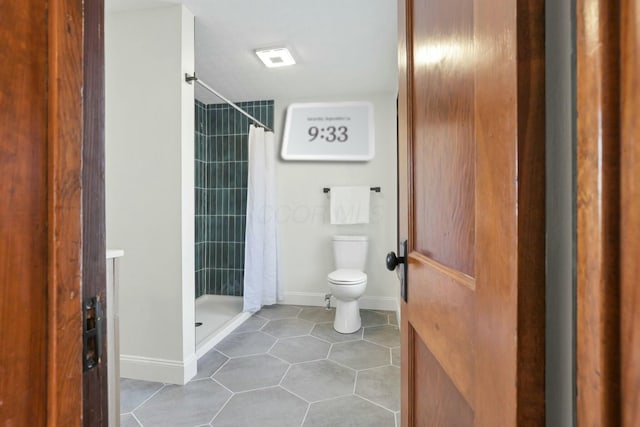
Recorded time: 9.33
